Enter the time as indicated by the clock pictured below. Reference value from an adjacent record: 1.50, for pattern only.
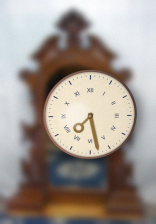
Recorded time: 7.28
